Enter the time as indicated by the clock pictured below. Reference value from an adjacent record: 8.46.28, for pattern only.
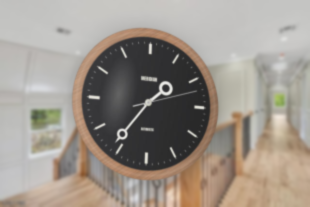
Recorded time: 1.36.12
